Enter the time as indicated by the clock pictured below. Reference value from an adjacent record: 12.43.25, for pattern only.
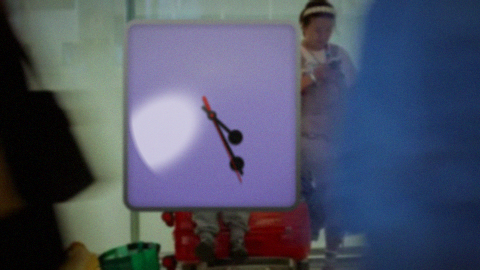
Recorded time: 4.25.26
